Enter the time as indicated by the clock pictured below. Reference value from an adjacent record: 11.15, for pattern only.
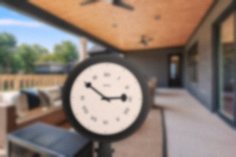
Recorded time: 2.51
